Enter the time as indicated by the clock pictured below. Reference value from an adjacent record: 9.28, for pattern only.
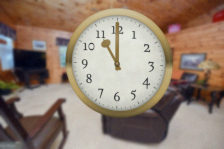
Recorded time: 11.00
